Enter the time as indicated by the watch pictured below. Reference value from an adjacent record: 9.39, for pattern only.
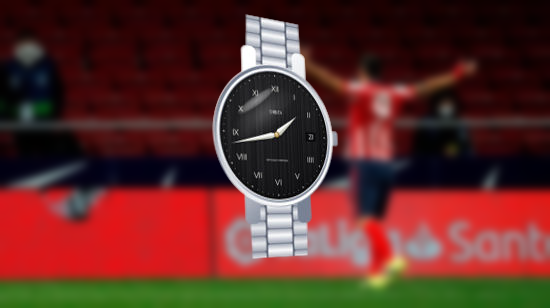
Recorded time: 1.43
